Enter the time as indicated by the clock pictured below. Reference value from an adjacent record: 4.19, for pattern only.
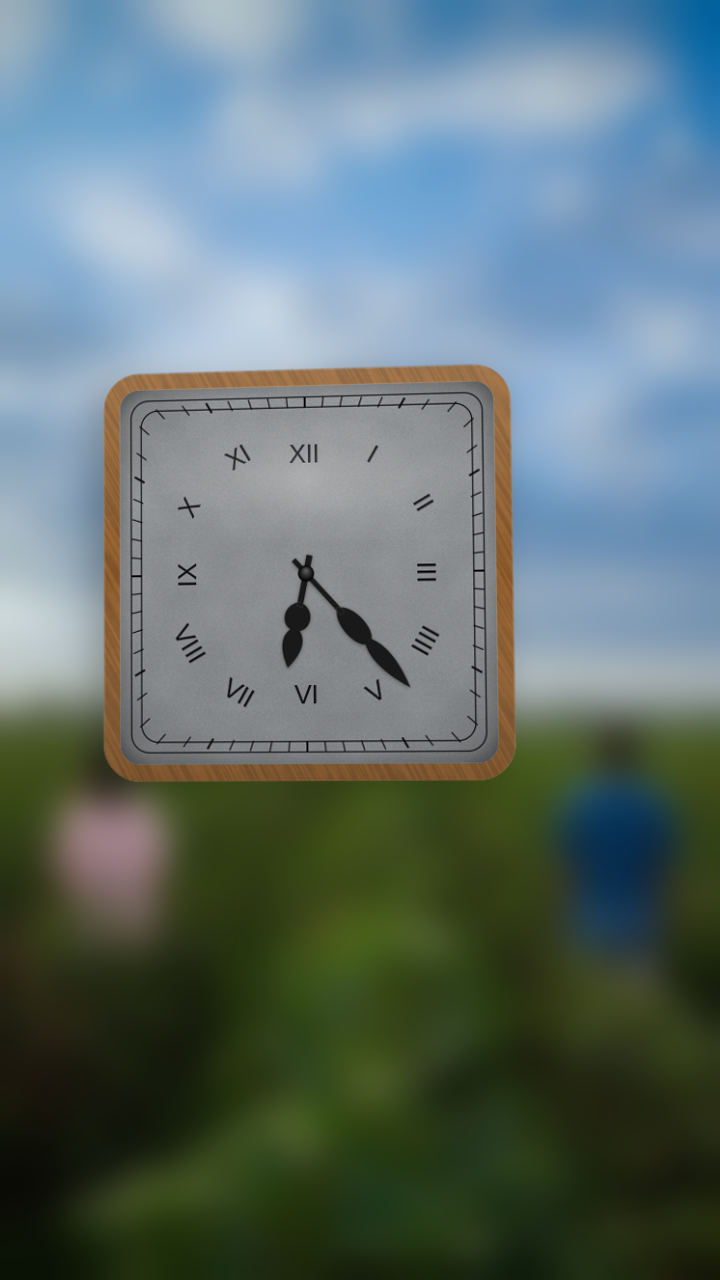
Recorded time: 6.23
